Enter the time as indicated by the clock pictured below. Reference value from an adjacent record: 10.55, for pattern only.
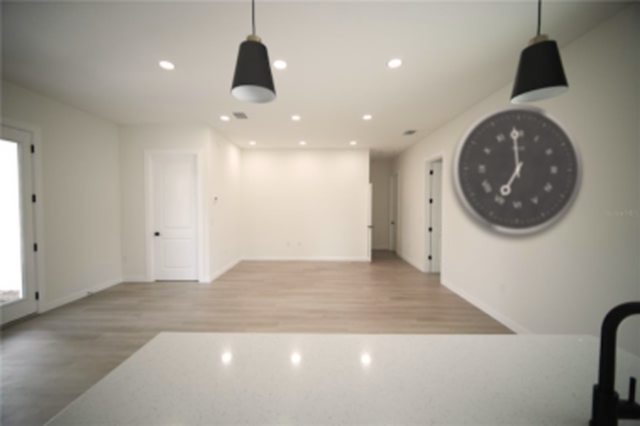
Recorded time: 6.59
